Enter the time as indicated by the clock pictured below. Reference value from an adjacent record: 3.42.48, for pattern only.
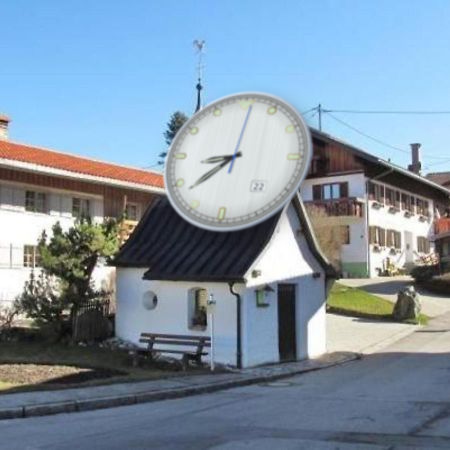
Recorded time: 8.38.01
